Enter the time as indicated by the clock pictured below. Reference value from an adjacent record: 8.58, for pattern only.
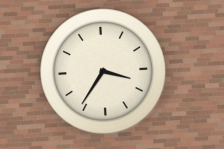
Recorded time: 3.36
